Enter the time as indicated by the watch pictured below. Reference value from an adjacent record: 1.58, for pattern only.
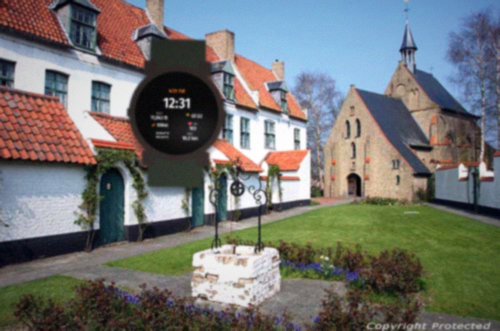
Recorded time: 12.31
